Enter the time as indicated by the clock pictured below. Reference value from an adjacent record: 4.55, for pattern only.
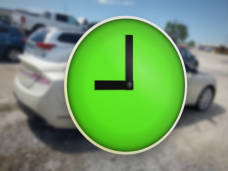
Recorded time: 9.00
